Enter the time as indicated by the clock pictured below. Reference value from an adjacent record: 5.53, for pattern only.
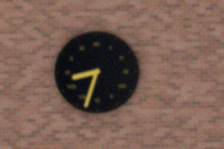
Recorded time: 8.33
